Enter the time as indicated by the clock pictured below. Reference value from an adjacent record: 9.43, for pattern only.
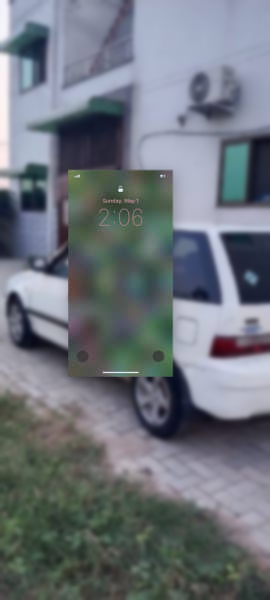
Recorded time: 2.06
